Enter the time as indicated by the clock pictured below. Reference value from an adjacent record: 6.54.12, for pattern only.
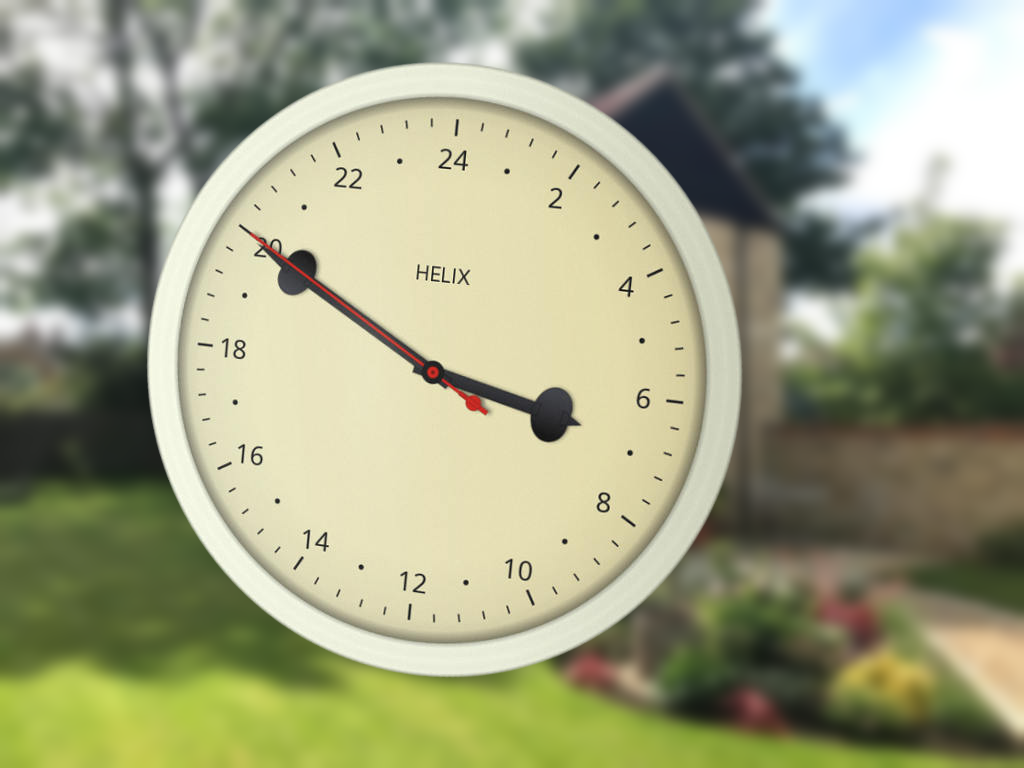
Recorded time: 6.49.50
